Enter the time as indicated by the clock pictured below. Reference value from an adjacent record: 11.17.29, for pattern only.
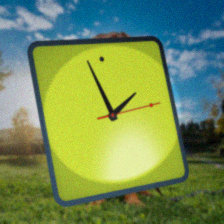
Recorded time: 1.57.14
